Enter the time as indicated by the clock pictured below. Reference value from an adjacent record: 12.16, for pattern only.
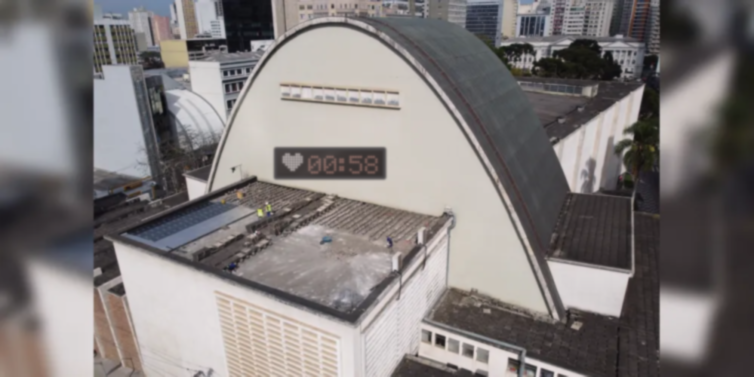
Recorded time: 0.58
